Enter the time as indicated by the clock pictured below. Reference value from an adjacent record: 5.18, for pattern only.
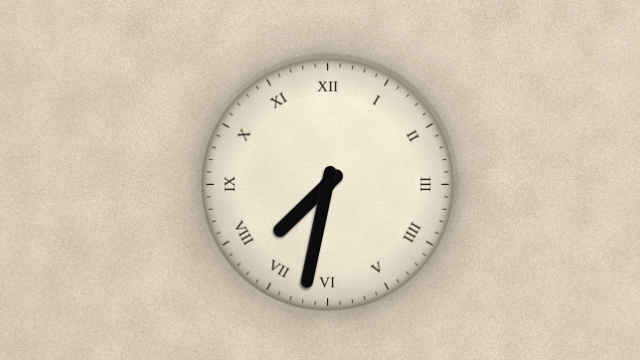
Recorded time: 7.32
